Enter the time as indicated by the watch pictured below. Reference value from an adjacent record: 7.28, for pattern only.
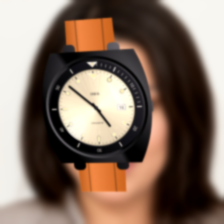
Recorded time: 4.52
